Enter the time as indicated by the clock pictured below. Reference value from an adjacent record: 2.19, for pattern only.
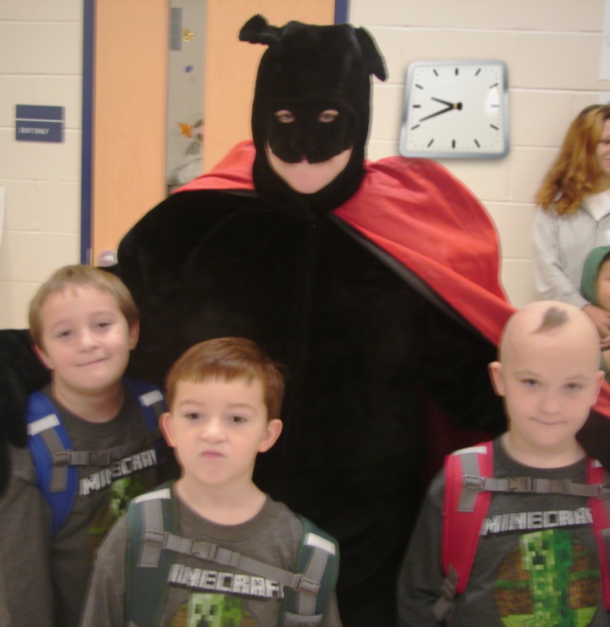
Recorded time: 9.41
